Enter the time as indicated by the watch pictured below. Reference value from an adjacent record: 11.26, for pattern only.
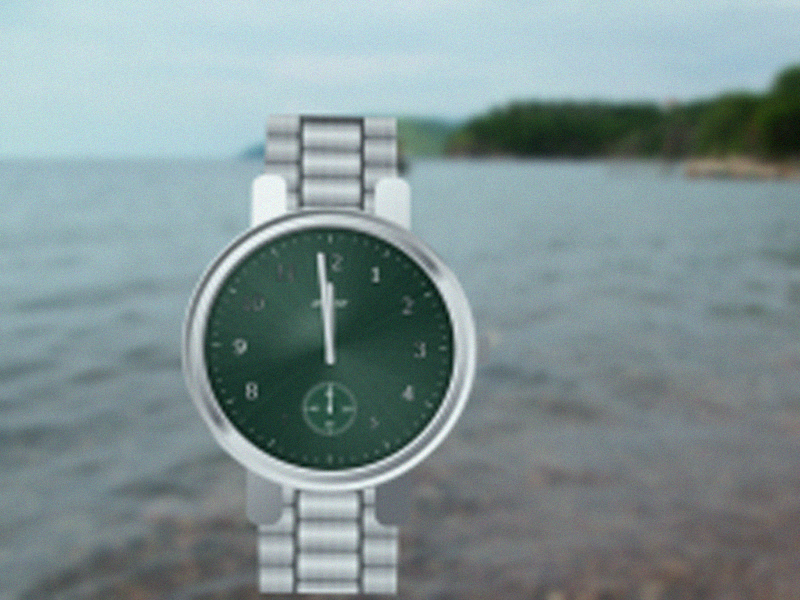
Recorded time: 11.59
